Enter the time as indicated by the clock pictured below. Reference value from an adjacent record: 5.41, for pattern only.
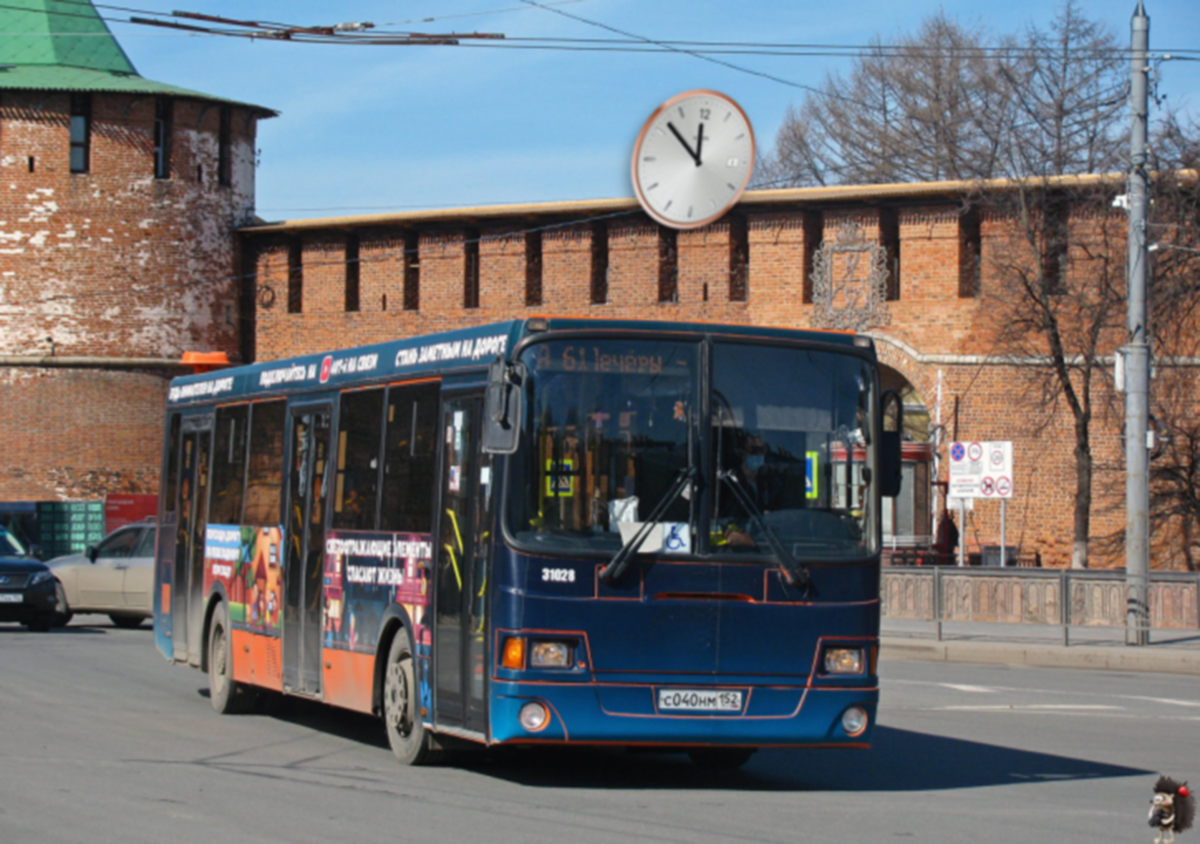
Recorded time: 11.52
